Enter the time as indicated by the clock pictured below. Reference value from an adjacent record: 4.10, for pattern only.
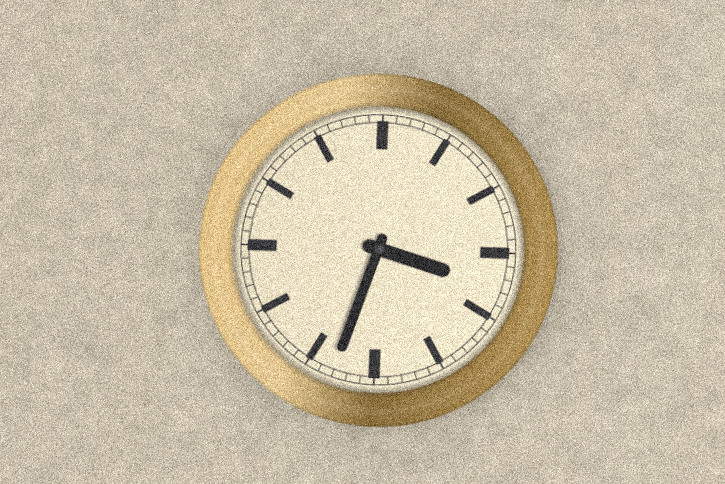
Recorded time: 3.33
